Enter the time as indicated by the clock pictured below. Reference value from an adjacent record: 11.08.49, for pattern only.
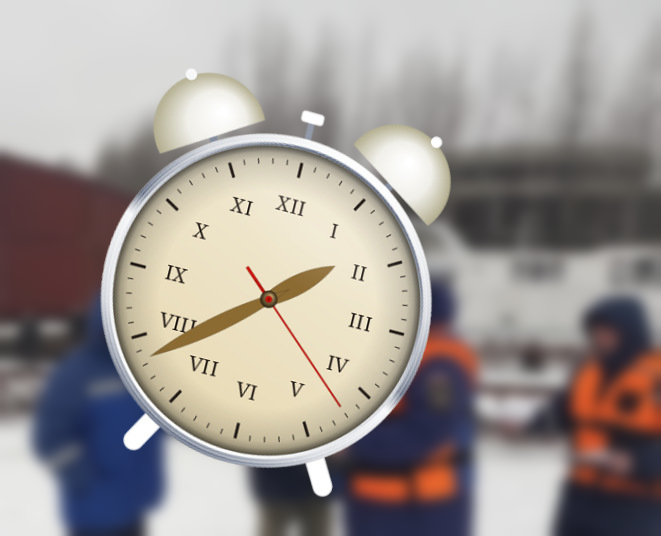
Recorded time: 1.38.22
